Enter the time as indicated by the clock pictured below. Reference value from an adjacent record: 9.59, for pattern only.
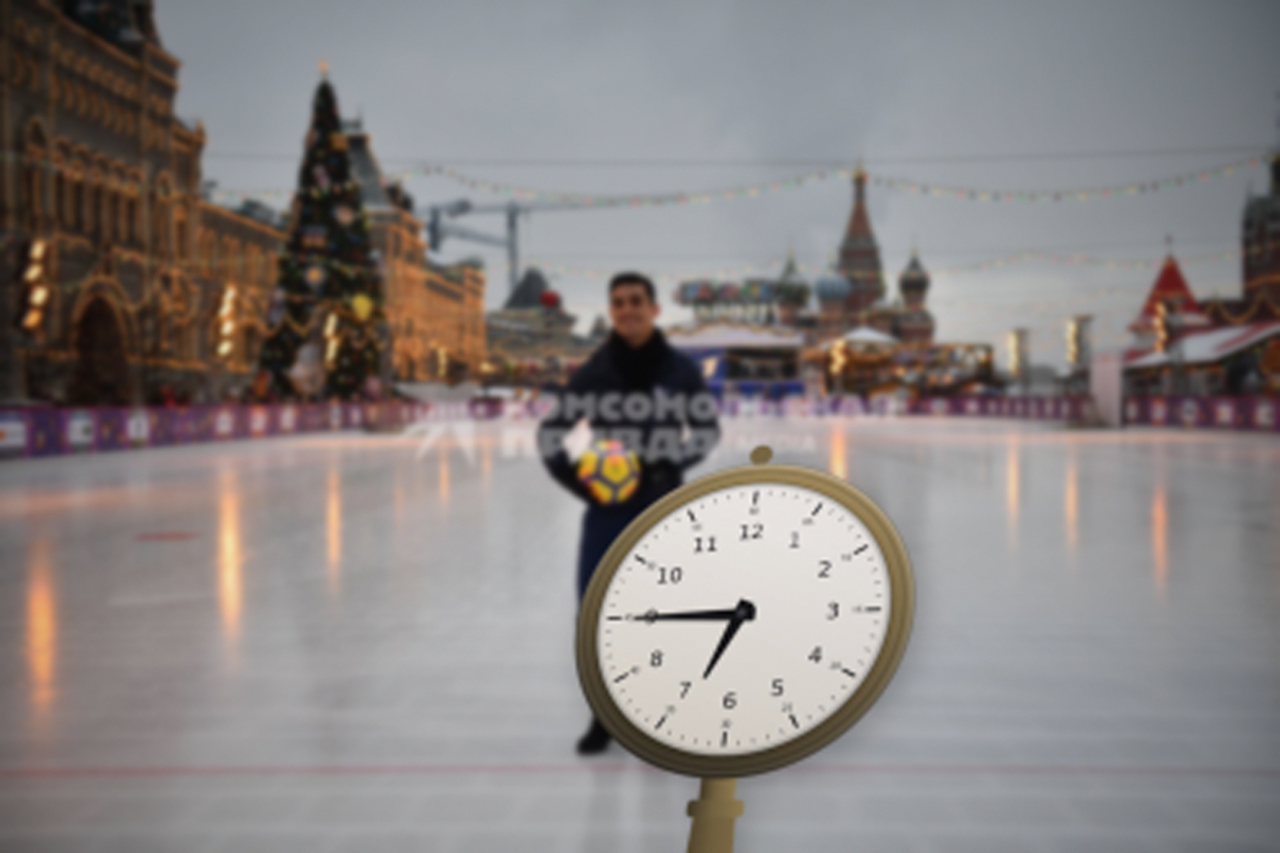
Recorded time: 6.45
